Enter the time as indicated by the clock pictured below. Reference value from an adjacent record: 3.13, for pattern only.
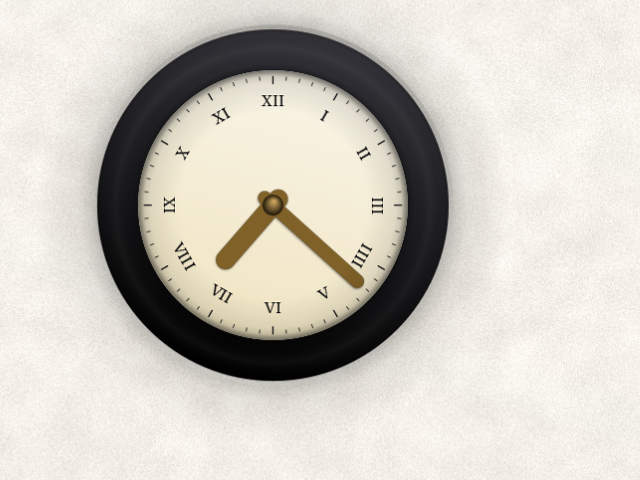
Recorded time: 7.22
